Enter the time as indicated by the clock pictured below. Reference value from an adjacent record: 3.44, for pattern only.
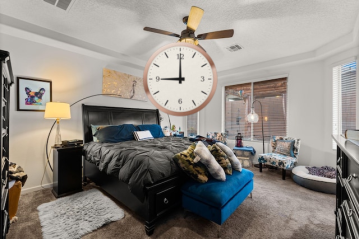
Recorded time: 9.00
